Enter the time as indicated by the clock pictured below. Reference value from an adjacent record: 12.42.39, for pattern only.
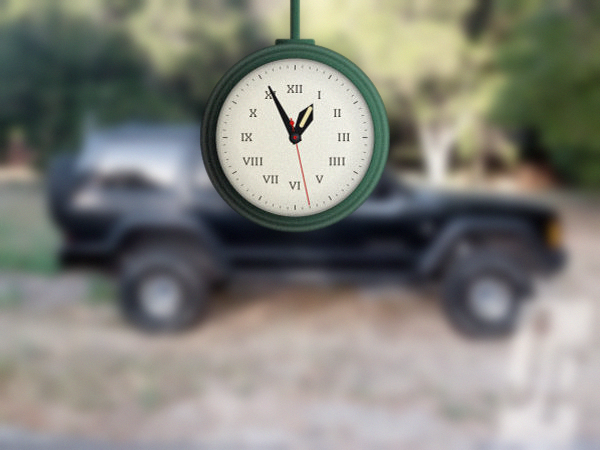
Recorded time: 12.55.28
